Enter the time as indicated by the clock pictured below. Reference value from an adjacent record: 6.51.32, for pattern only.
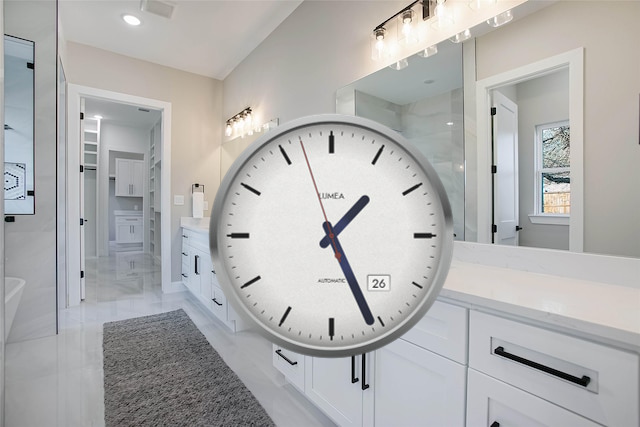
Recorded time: 1.25.57
